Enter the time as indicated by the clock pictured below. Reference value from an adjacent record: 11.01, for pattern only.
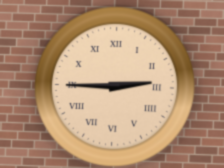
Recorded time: 2.45
